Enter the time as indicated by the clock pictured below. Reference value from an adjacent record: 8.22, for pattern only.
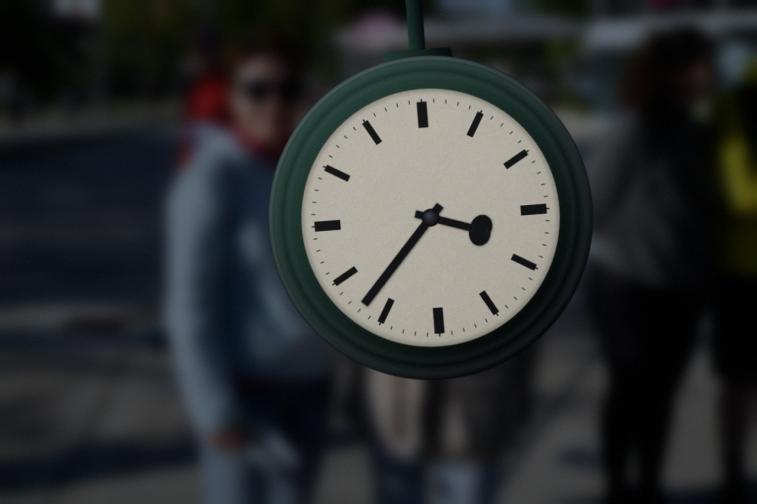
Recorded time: 3.37
